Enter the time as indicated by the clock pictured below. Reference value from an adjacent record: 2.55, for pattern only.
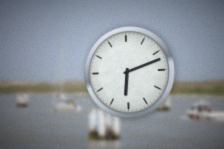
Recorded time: 6.12
